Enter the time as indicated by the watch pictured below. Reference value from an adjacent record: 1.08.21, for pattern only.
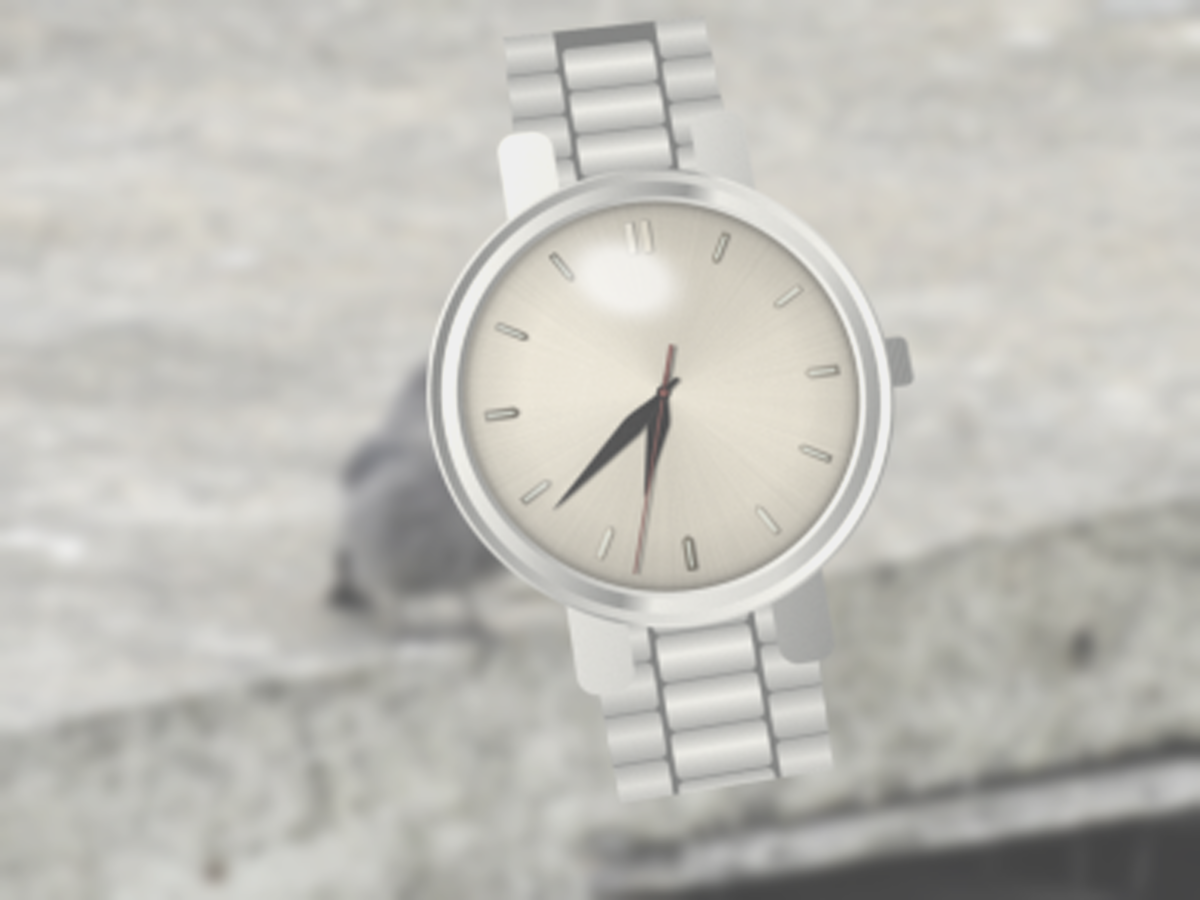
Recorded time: 6.38.33
